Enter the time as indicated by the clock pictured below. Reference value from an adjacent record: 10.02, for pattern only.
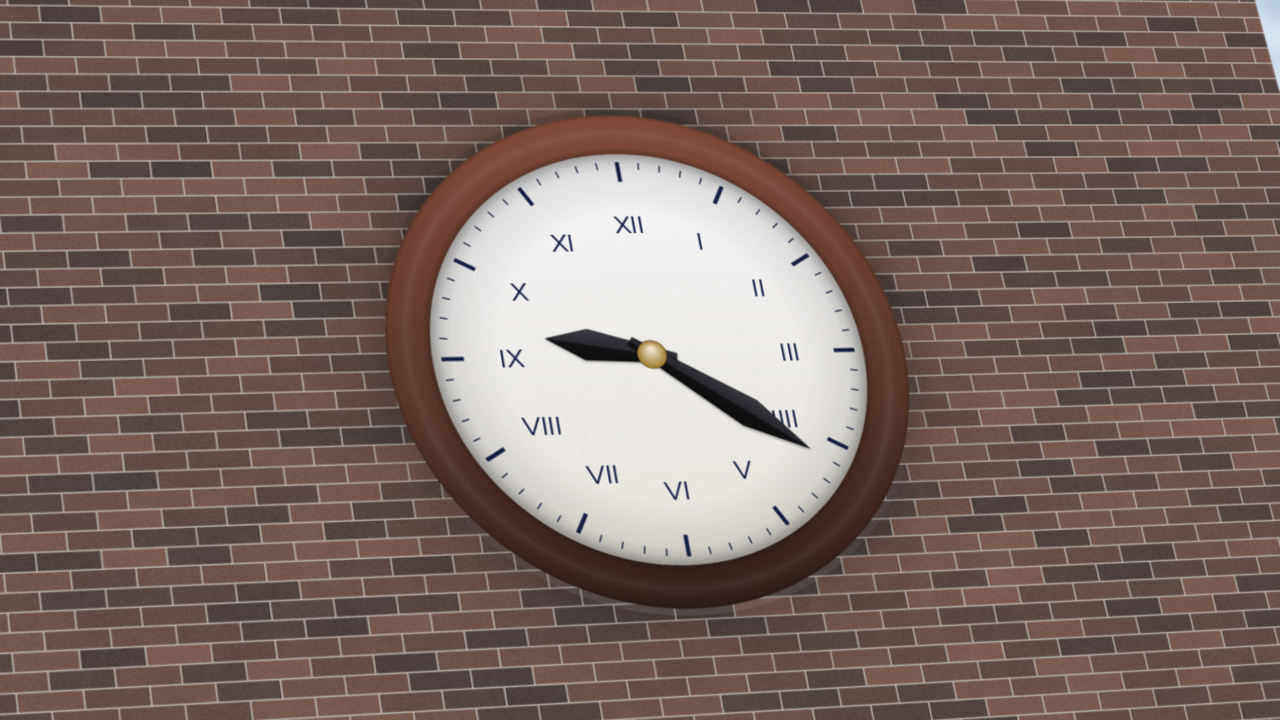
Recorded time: 9.21
